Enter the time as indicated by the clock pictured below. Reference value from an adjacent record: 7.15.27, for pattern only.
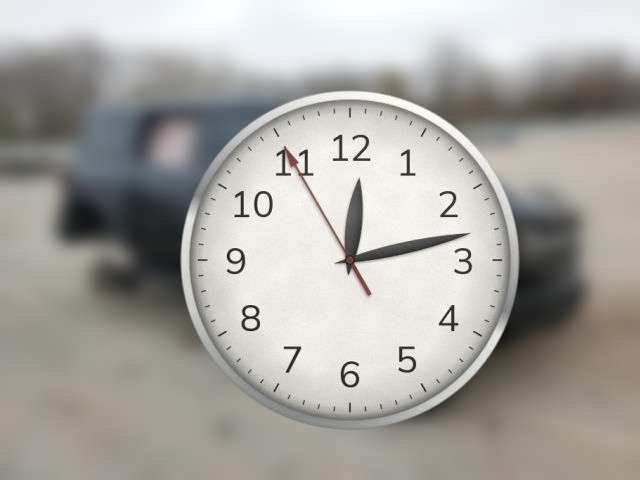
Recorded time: 12.12.55
